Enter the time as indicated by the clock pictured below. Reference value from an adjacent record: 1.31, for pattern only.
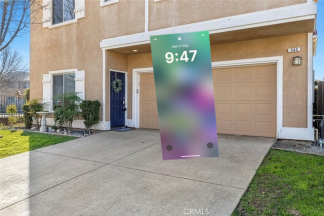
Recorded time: 9.47
